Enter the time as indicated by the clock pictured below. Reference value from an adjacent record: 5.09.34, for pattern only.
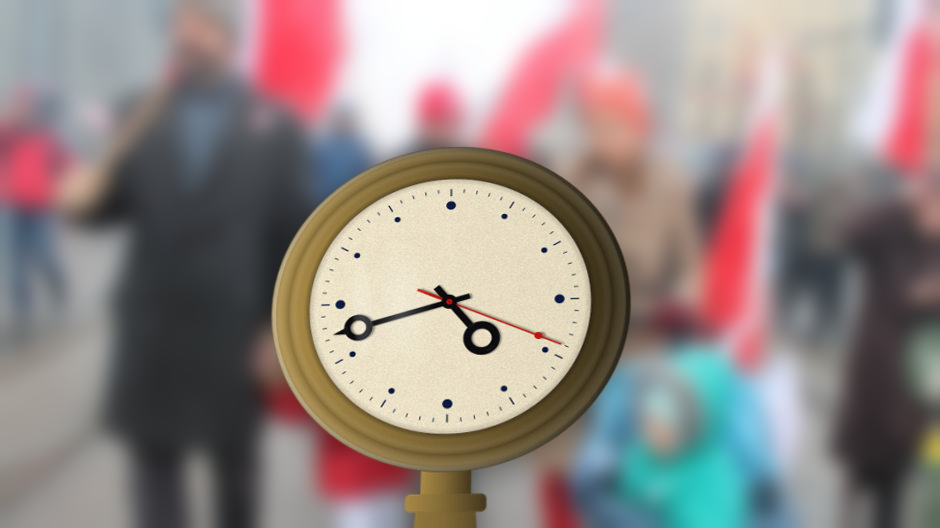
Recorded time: 4.42.19
